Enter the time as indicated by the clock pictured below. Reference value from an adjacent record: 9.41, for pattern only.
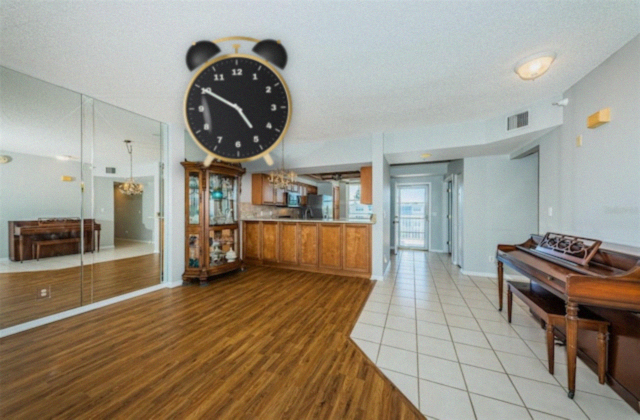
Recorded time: 4.50
